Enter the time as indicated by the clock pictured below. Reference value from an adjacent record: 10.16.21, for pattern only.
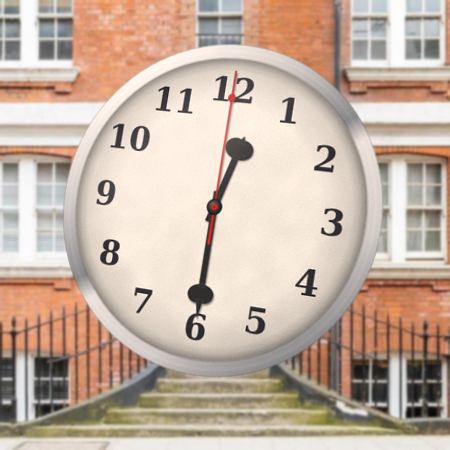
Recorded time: 12.30.00
